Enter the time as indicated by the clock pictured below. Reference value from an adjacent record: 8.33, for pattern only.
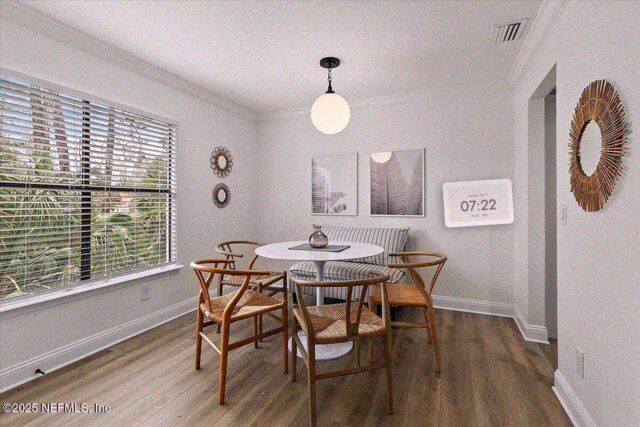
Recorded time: 7.22
